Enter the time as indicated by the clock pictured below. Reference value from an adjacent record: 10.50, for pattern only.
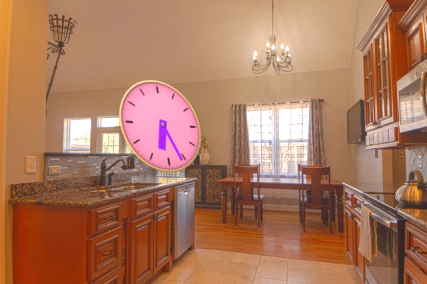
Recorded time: 6.26
